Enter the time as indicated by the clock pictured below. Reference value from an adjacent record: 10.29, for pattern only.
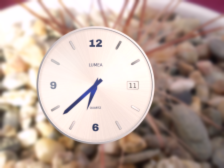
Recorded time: 6.38
